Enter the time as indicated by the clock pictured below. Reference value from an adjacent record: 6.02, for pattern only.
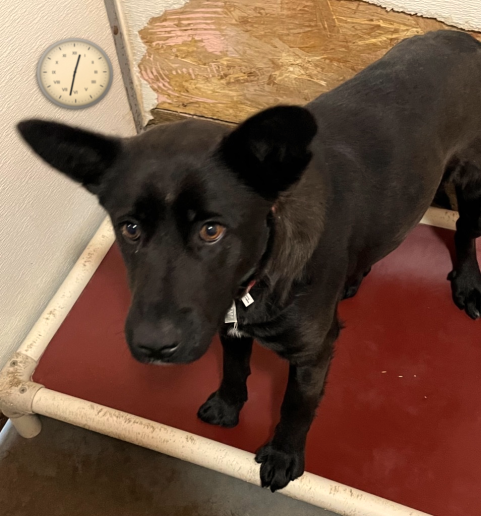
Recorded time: 12.32
